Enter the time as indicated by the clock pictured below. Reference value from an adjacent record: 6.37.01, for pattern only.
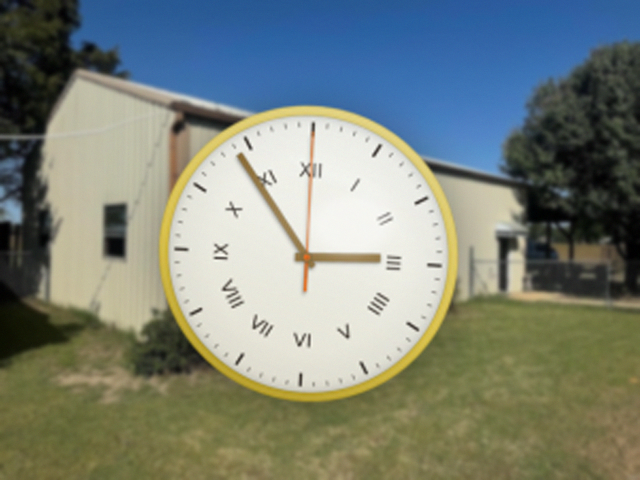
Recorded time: 2.54.00
